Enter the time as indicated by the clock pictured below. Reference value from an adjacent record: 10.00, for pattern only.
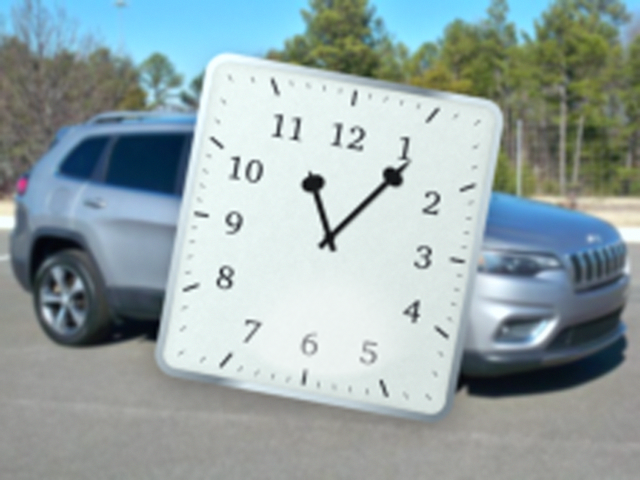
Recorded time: 11.06
